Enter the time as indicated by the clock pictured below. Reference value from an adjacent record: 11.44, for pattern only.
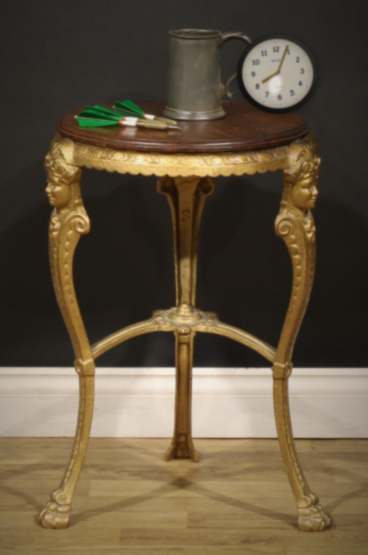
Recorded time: 8.04
